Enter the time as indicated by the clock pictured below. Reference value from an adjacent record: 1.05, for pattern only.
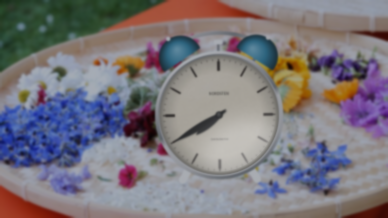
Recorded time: 7.40
